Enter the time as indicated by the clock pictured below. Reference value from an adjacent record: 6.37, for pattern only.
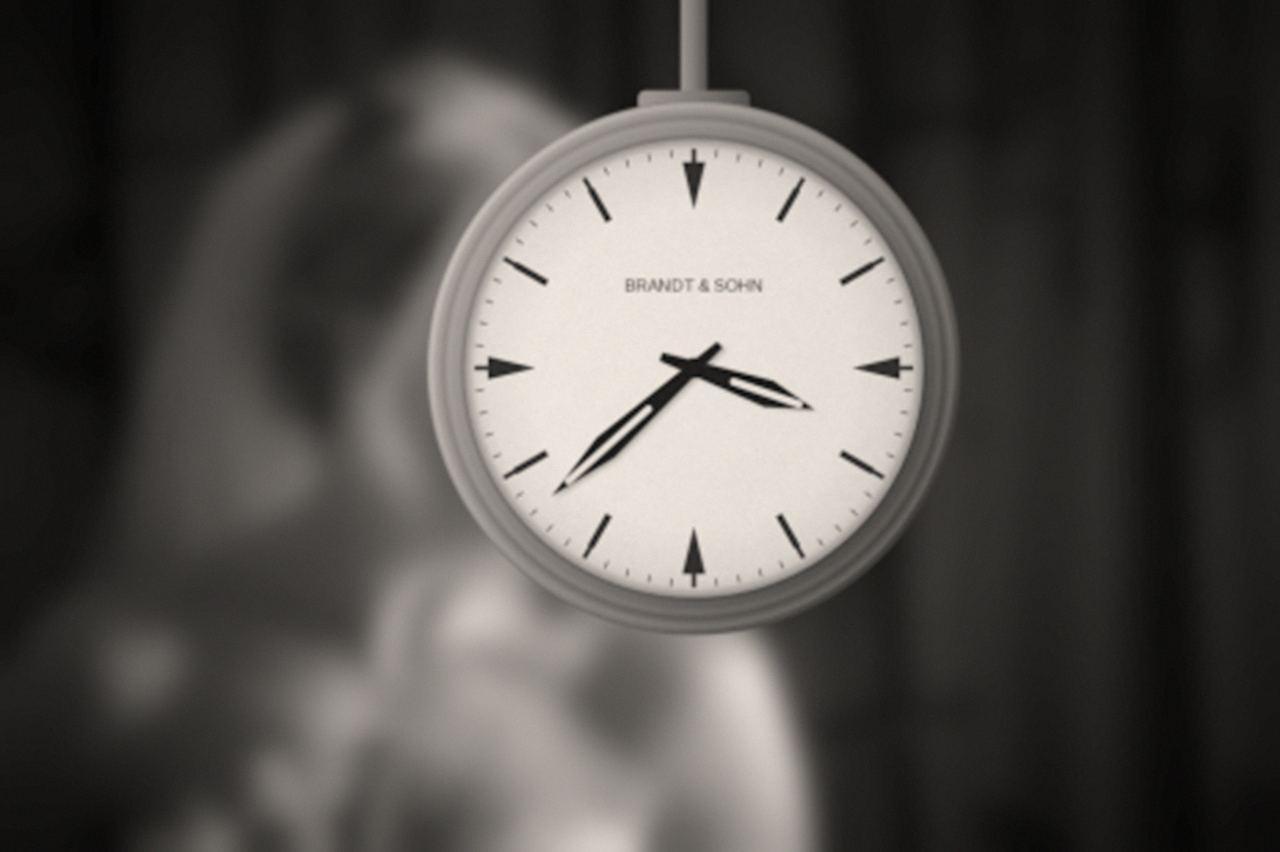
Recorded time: 3.38
